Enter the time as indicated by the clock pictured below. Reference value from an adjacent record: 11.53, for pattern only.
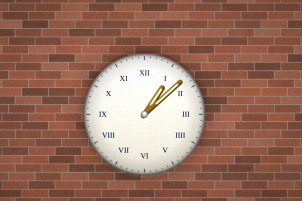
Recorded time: 1.08
